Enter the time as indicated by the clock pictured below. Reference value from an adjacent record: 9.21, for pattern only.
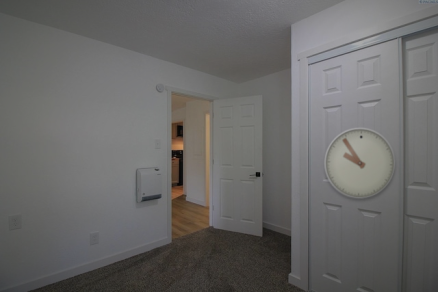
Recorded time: 9.54
